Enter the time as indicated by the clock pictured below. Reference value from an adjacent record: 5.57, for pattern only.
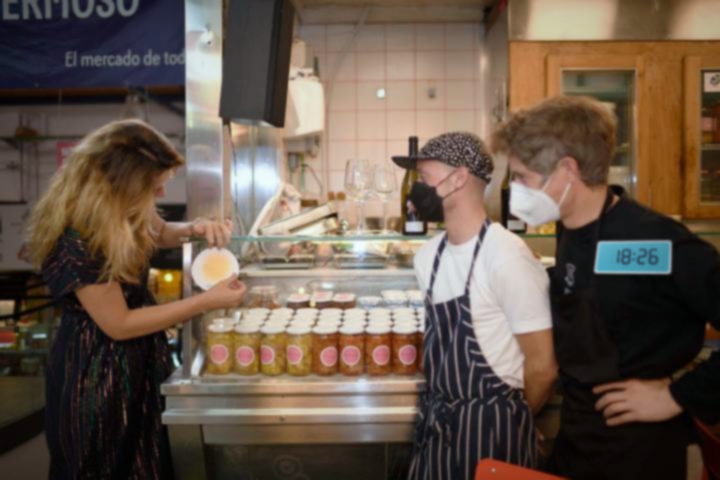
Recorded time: 18.26
